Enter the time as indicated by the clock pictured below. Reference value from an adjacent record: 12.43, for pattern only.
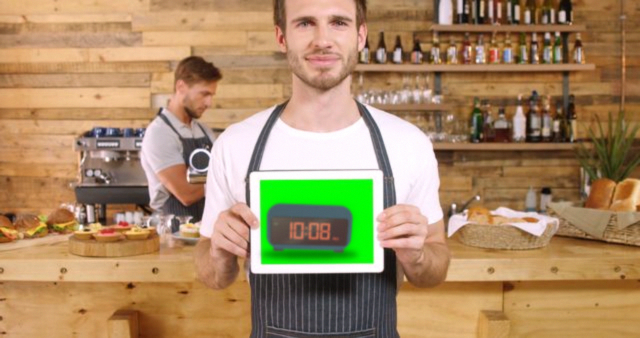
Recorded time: 10.08
